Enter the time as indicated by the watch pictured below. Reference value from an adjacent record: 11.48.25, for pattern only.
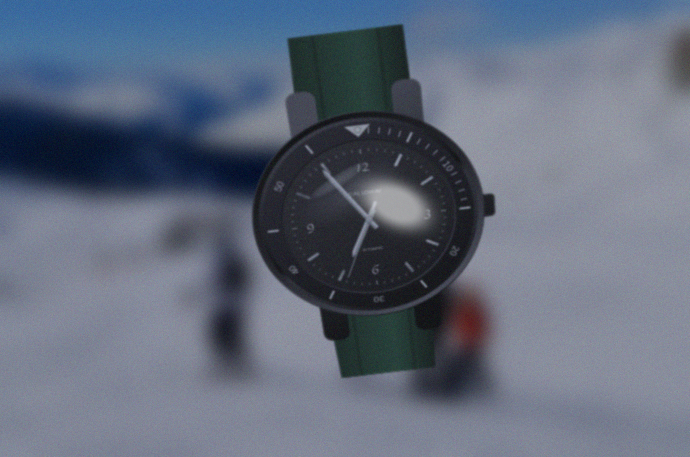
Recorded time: 6.54.34
